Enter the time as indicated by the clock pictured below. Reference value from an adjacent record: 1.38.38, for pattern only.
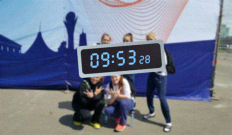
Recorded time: 9.53.28
